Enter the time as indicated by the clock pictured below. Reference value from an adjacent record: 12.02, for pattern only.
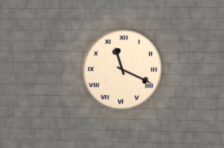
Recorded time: 11.19
